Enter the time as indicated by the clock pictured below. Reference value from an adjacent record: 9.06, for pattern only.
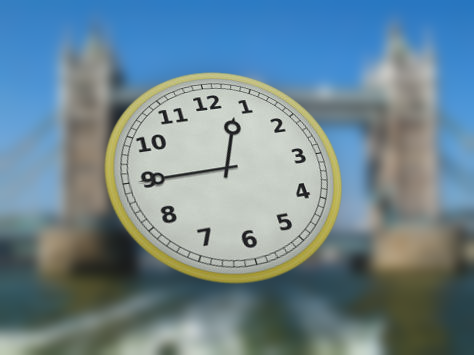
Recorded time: 12.45
